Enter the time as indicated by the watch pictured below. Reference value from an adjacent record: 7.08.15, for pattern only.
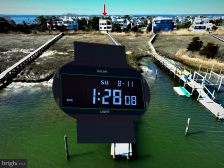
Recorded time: 1.28.08
